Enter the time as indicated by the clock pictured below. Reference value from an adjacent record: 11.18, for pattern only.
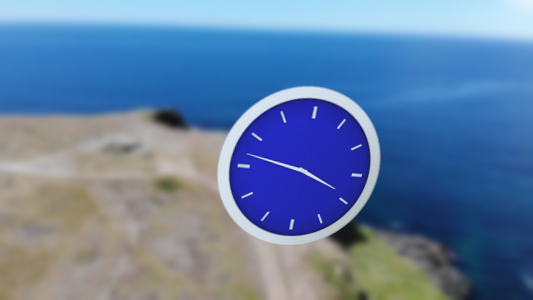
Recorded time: 3.47
